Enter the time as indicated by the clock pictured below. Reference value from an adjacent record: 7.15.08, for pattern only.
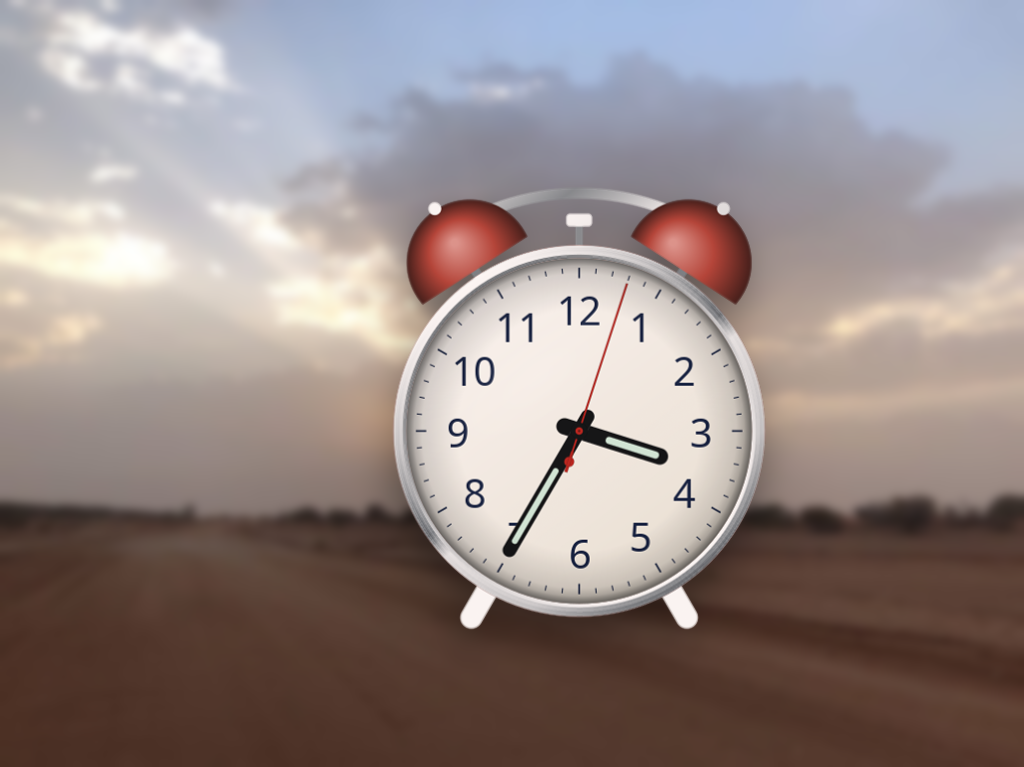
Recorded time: 3.35.03
